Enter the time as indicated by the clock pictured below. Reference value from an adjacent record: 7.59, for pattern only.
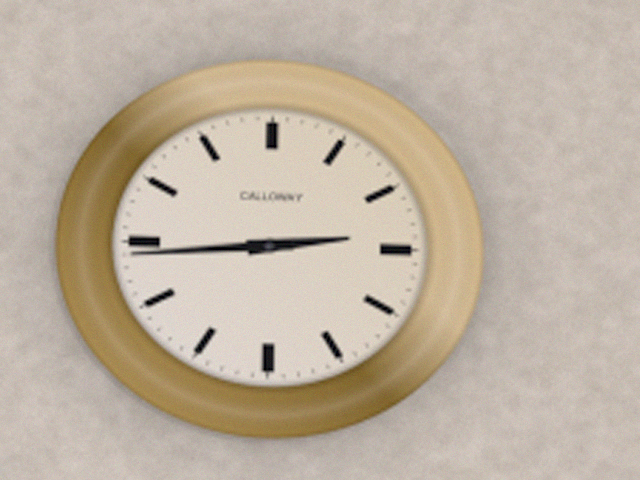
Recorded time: 2.44
